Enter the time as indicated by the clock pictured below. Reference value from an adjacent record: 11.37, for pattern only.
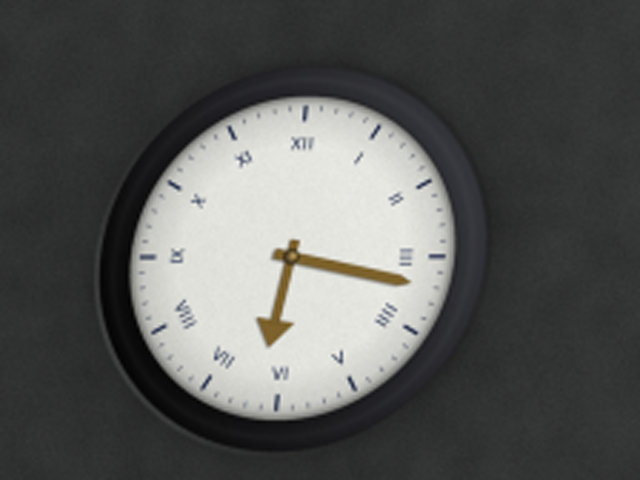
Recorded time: 6.17
